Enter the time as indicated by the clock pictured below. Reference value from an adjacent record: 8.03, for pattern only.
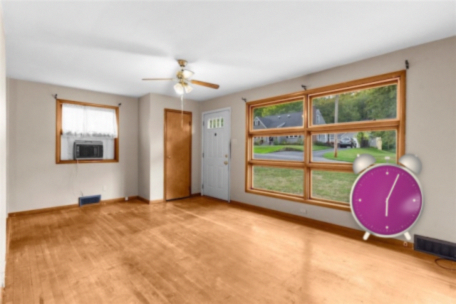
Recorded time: 6.04
